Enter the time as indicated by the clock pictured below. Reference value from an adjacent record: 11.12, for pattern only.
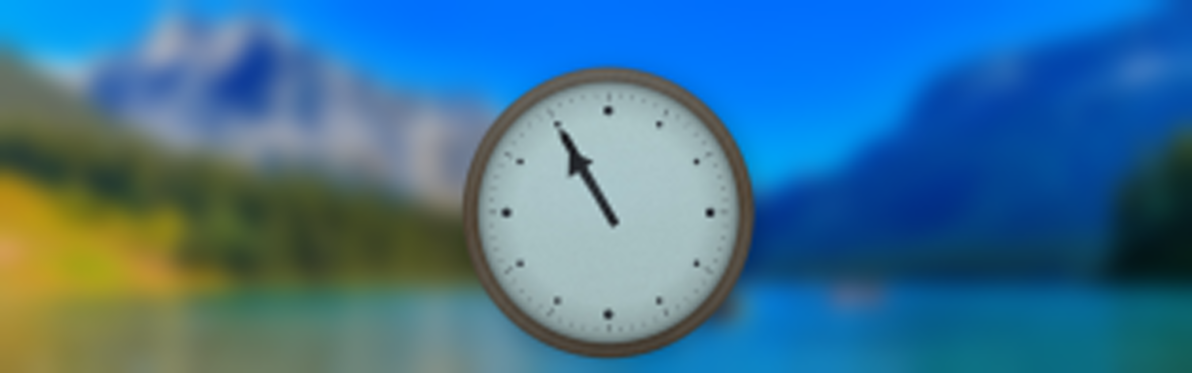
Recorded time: 10.55
